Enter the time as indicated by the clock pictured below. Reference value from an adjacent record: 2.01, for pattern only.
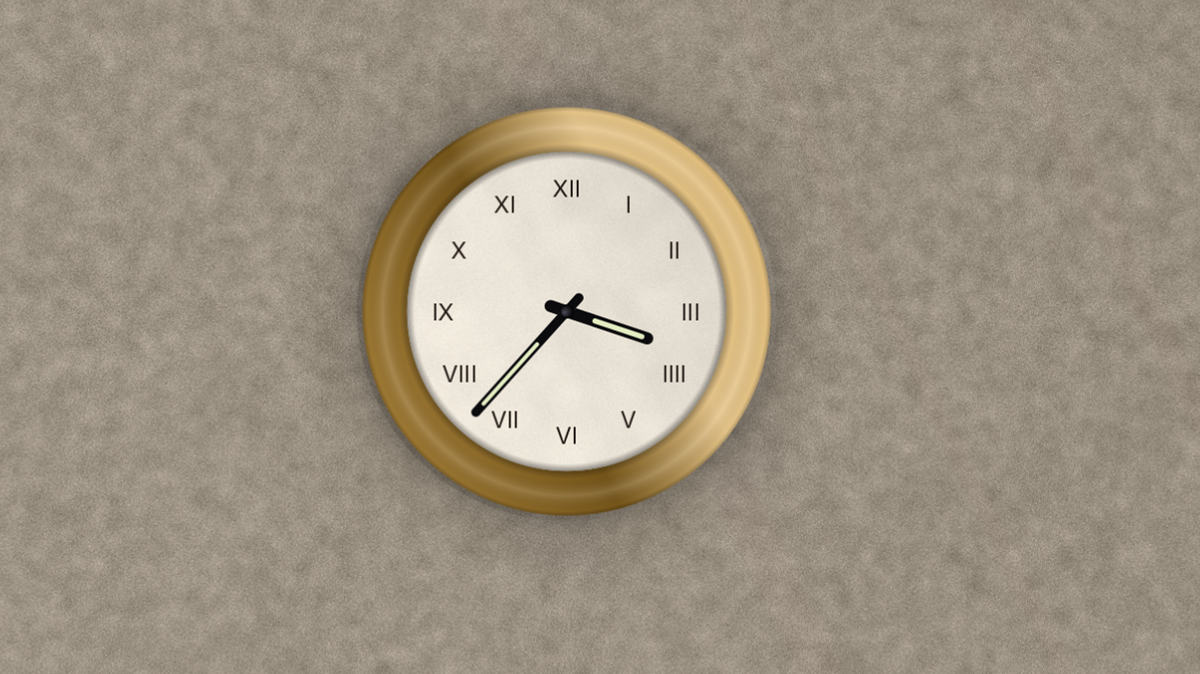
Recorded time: 3.37
